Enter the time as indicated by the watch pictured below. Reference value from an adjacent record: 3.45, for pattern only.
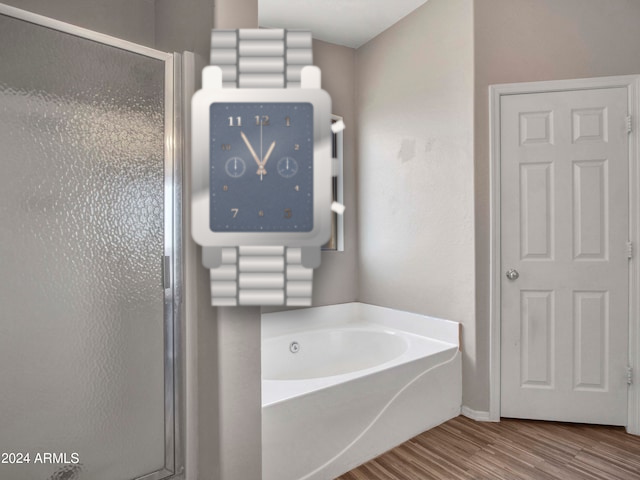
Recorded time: 12.55
